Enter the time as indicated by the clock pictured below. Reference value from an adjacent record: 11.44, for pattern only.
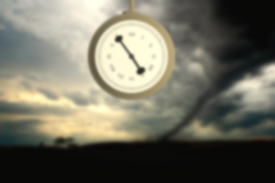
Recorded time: 4.54
